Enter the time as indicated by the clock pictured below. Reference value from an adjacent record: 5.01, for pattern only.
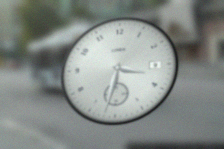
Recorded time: 3.32
